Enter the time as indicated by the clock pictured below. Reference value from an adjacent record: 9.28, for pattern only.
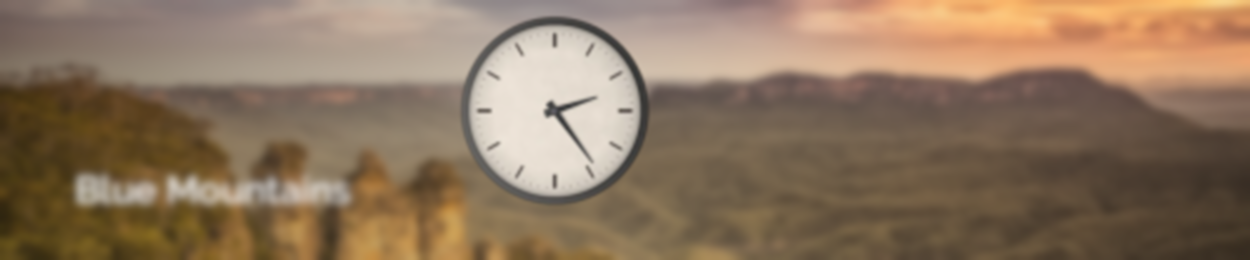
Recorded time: 2.24
